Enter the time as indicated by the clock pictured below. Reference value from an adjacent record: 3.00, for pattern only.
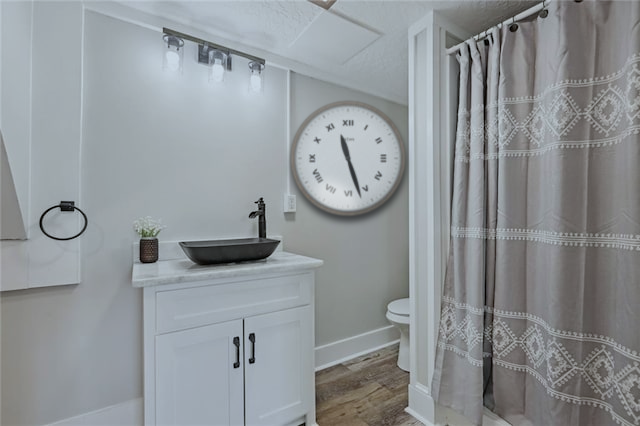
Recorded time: 11.27
